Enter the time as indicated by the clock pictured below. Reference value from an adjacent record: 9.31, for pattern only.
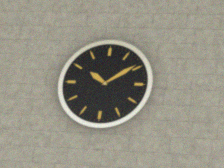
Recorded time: 10.09
